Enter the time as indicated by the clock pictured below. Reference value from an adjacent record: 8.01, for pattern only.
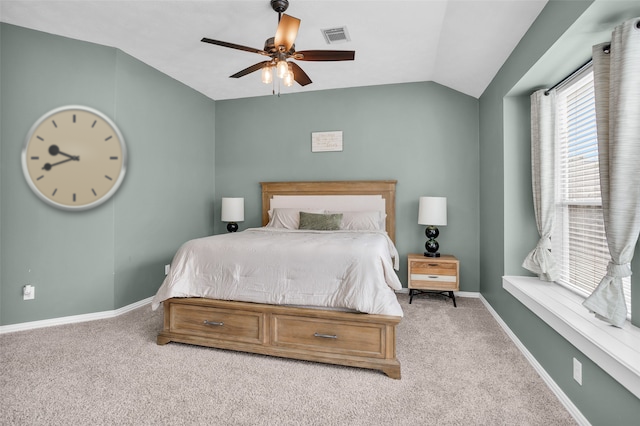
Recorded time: 9.42
